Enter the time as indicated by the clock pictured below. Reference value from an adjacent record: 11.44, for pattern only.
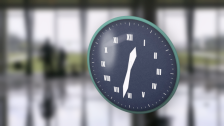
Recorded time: 12.32
